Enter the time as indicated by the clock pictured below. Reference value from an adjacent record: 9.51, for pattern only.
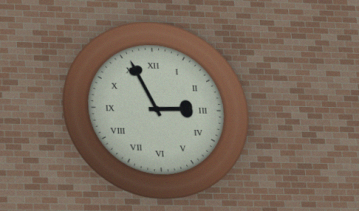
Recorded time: 2.56
